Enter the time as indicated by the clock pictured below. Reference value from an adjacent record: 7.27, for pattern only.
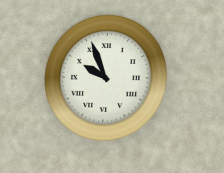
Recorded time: 9.56
